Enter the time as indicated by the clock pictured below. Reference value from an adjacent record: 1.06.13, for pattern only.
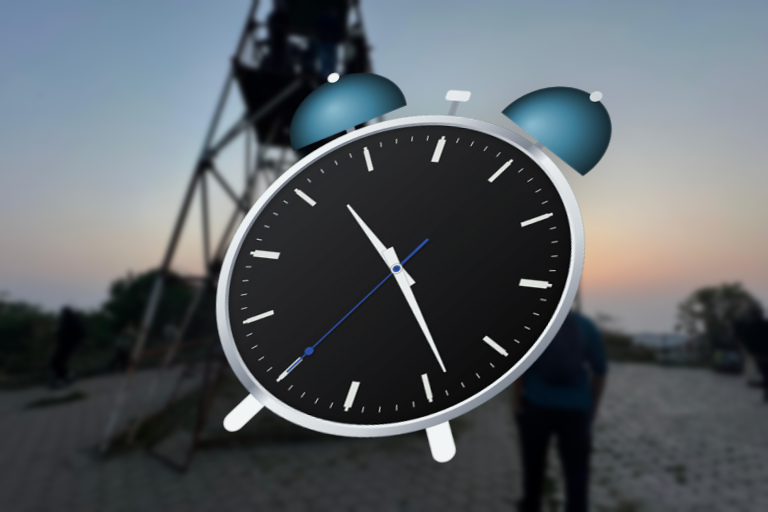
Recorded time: 10.23.35
